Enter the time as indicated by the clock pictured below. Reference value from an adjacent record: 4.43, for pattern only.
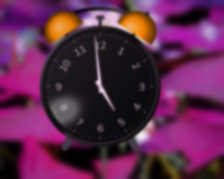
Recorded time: 4.59
